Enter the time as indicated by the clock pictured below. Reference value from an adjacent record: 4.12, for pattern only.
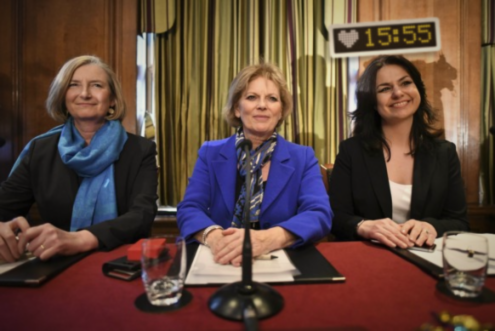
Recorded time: 15.55
